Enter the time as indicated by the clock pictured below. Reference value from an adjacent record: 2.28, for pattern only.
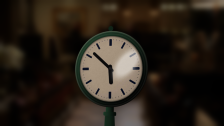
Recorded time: 5.52
